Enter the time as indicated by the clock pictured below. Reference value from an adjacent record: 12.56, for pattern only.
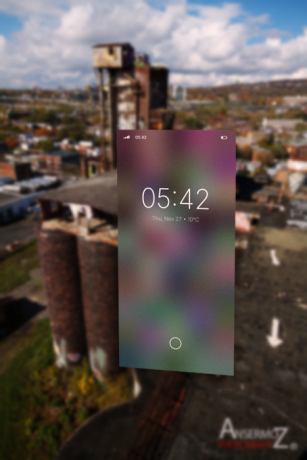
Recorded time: 5.42
